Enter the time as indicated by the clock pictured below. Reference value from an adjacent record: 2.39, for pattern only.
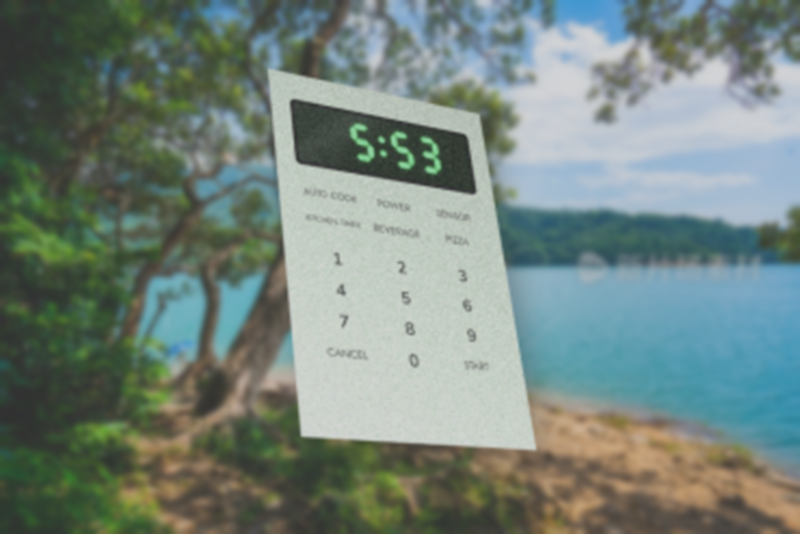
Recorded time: 5.53
